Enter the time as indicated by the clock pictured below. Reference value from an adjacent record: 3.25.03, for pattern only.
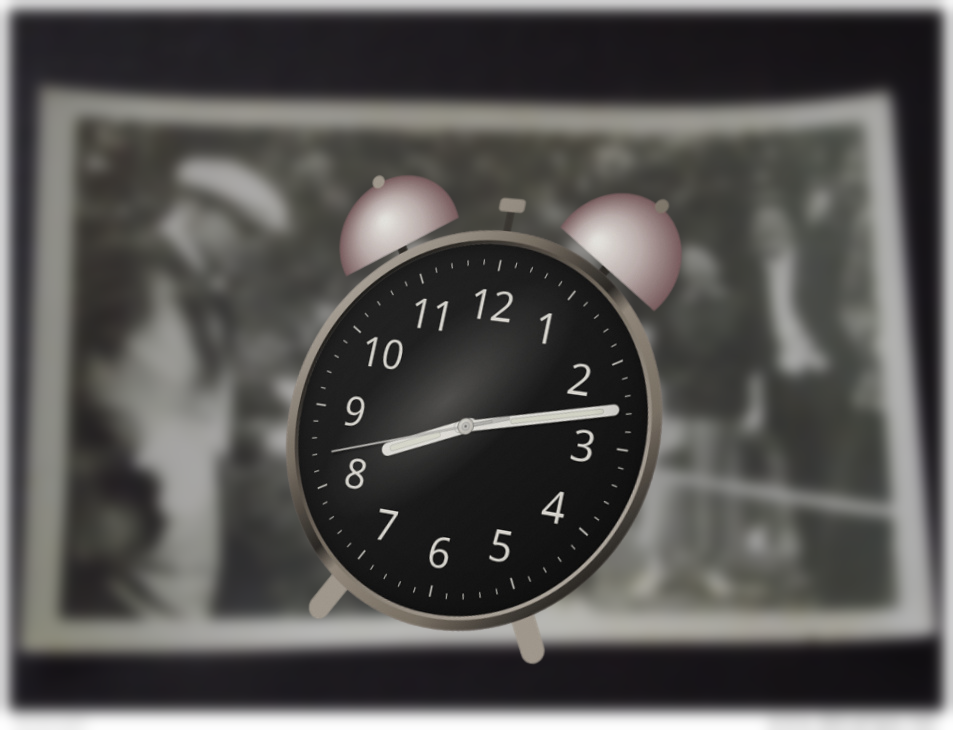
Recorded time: 8.12.42
